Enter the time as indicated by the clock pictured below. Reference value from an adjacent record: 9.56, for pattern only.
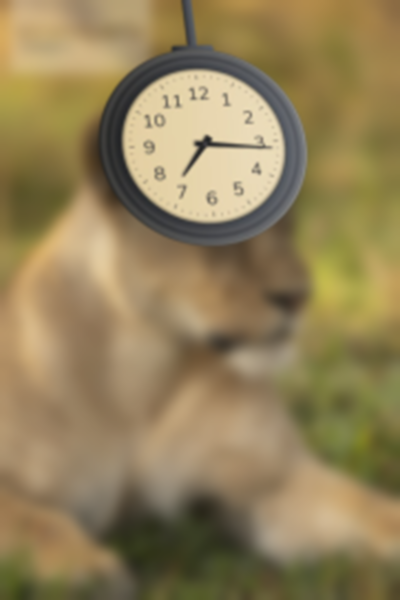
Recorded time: 7.16
